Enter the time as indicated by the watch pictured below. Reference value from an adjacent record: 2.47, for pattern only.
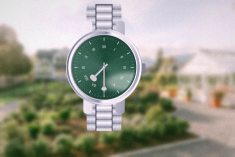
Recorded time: 7.30
